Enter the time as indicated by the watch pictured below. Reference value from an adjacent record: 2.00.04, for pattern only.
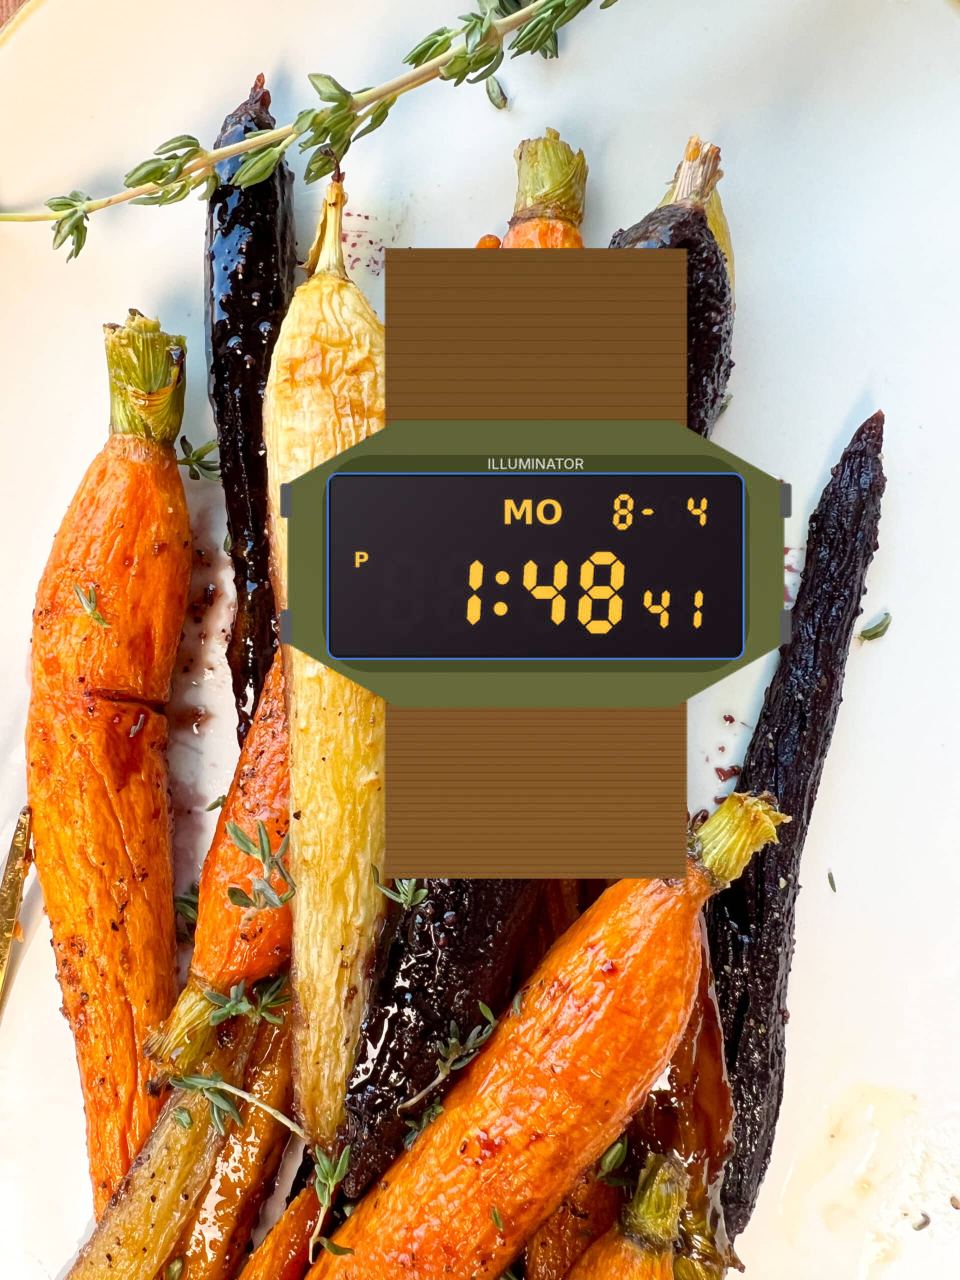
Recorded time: 1.48.41
